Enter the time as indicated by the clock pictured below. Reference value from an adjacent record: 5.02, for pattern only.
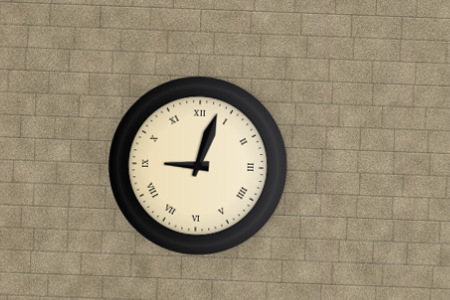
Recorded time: 9.03
